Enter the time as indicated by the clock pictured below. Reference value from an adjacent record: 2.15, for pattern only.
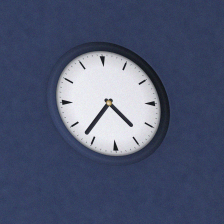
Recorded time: 4.37
